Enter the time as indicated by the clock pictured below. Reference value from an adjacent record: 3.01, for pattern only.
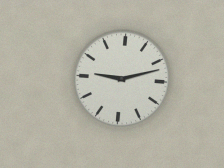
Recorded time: 9.12
